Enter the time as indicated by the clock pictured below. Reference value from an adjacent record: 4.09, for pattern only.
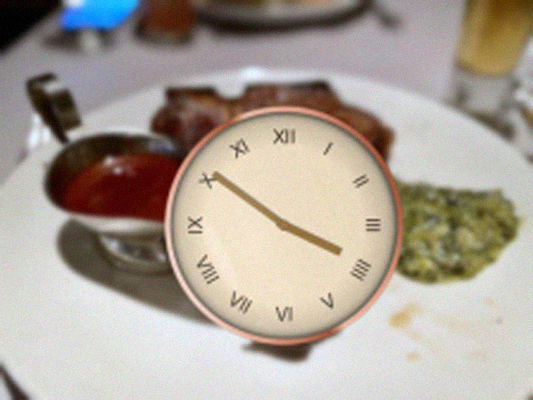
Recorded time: 3.51
